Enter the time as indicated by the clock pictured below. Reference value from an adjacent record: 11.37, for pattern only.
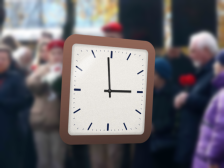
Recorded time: 2.59
